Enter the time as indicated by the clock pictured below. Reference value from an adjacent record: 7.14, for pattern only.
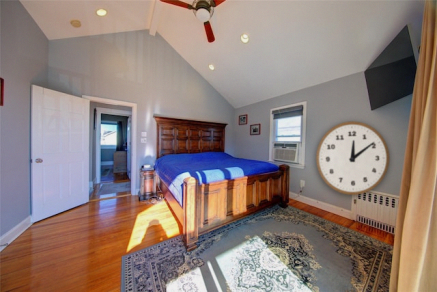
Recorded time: 12.09
